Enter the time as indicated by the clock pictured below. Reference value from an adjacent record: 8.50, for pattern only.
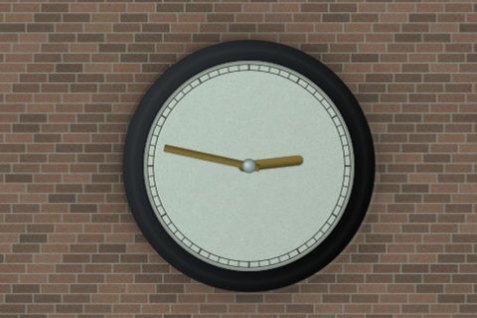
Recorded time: 2.47
